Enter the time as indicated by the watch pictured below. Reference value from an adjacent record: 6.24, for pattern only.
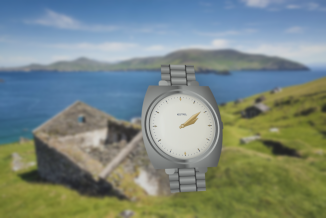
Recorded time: 2.09
